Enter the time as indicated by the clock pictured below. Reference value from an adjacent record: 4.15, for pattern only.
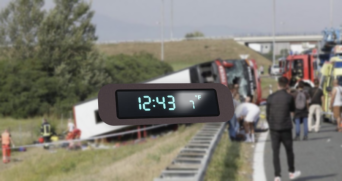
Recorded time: 12.43
